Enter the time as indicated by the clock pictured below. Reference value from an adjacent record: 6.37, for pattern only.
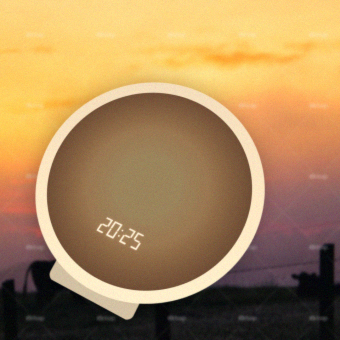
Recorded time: 20.25
